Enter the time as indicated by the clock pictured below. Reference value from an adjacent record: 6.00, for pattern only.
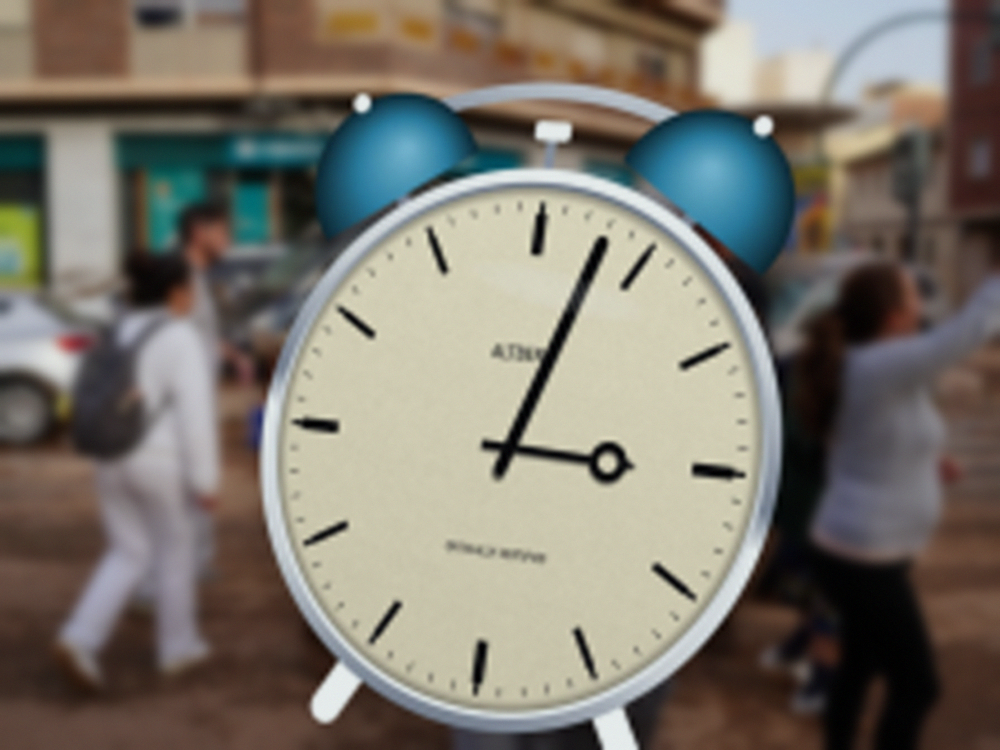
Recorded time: 3.03
